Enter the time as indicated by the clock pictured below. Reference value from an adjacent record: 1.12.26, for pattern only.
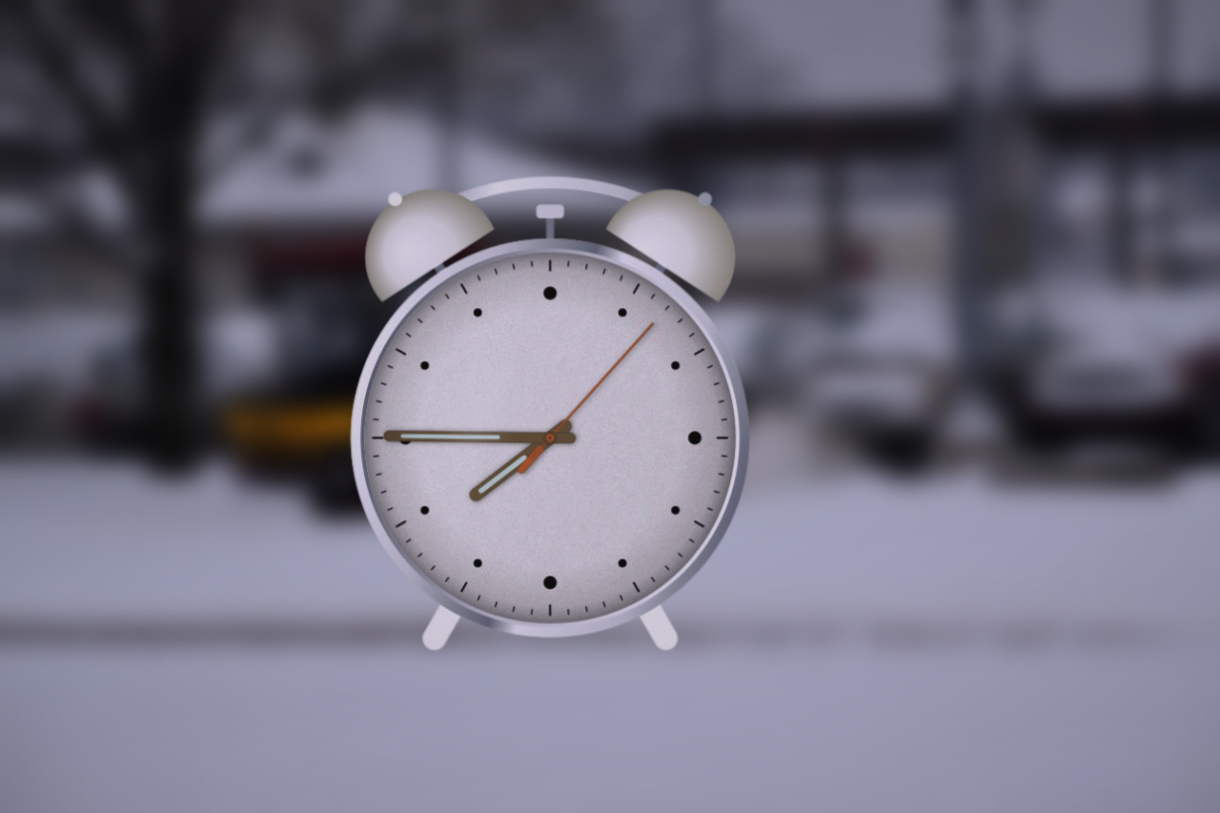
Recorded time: 7.45.07
